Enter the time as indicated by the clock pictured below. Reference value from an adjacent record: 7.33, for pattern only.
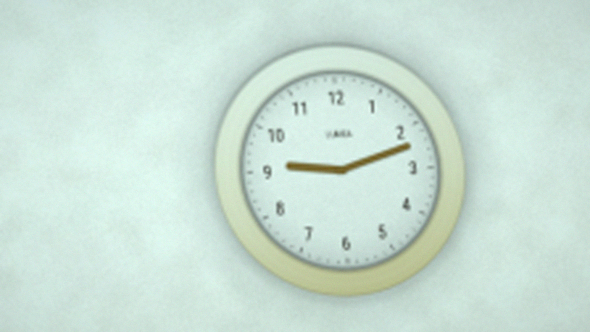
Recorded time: 9.12
